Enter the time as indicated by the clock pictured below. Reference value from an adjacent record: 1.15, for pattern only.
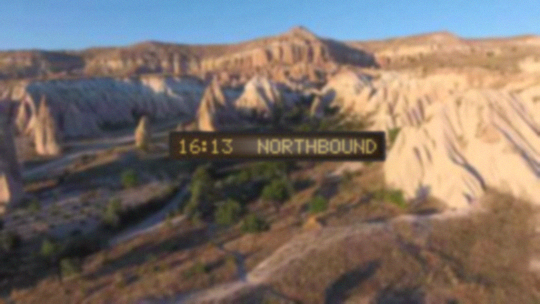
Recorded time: 16.13
